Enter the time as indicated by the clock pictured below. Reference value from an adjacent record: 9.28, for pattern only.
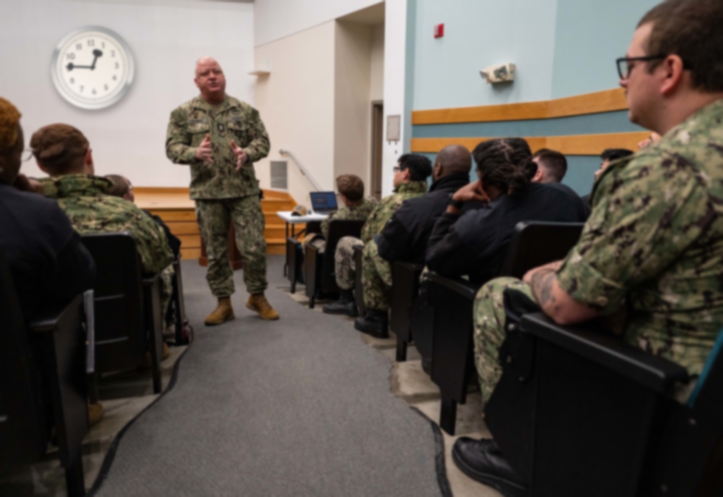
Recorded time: 12.46
